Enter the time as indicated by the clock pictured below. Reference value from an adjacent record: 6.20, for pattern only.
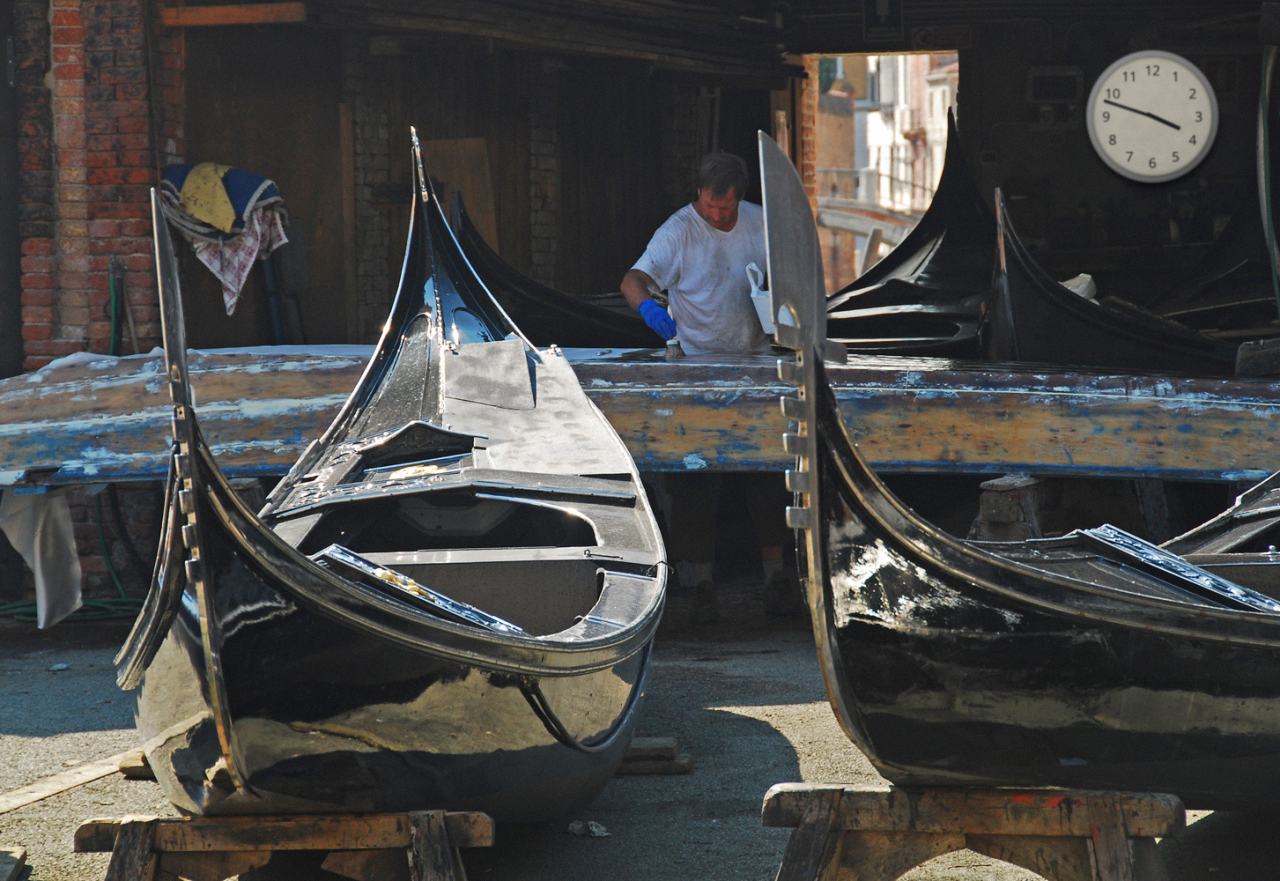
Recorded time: 3.48
